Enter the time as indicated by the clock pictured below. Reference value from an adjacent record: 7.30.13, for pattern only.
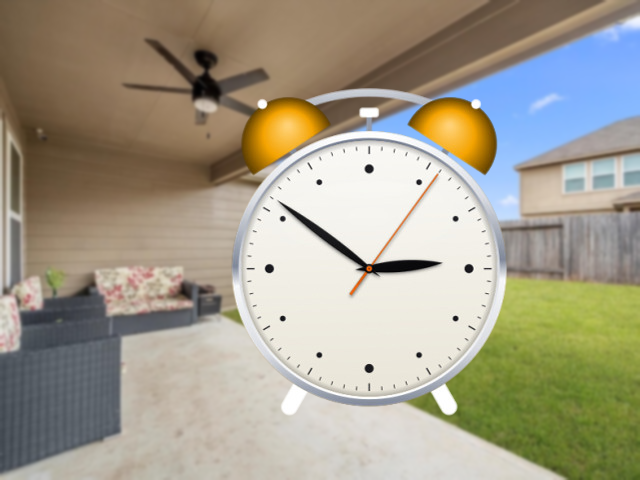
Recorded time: 2.51.06
